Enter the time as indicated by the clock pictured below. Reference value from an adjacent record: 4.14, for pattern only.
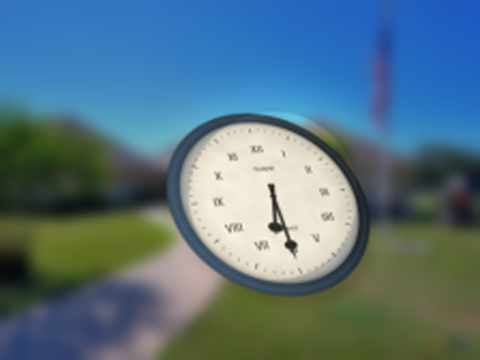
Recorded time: 6.30
